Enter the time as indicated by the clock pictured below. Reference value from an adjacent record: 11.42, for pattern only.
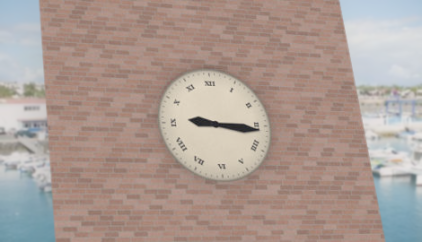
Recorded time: 9.16
